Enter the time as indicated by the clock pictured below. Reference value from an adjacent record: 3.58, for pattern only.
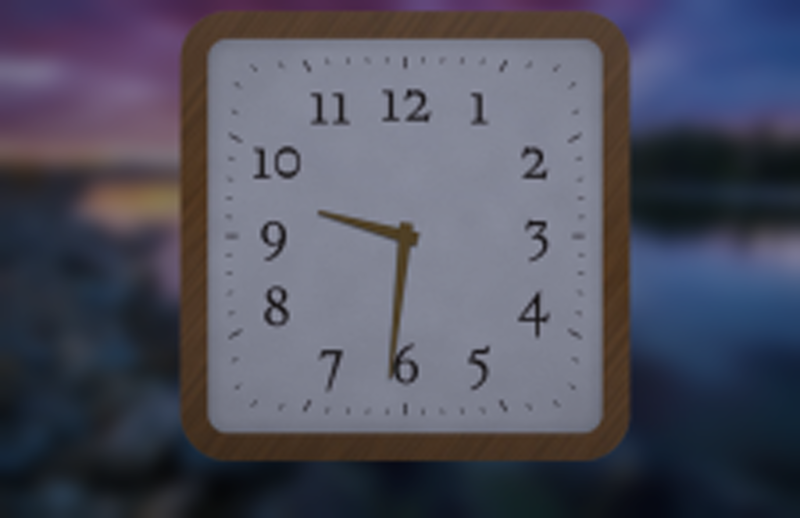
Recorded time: 9.31
